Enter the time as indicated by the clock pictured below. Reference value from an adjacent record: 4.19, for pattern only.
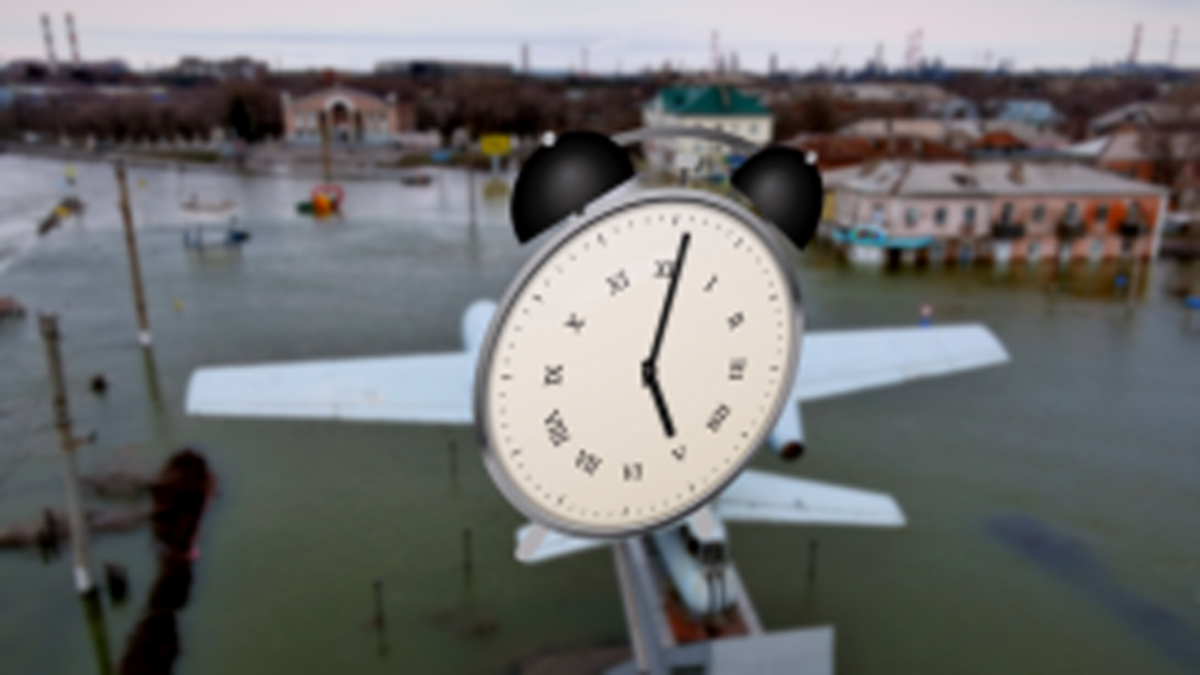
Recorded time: 5.01
